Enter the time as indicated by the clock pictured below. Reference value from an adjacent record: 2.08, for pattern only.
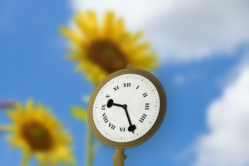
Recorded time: 9.26
